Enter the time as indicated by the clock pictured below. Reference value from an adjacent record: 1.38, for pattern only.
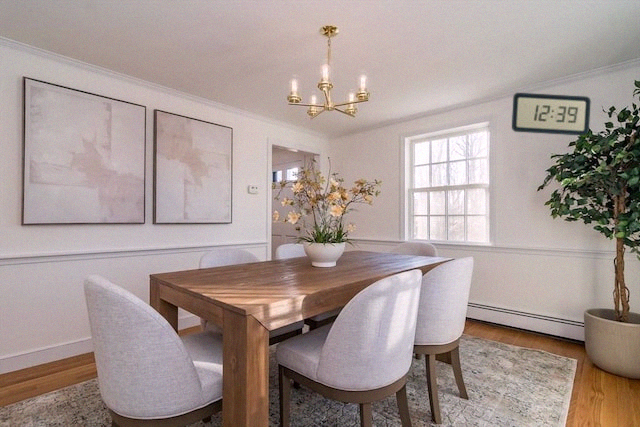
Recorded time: 12.39
